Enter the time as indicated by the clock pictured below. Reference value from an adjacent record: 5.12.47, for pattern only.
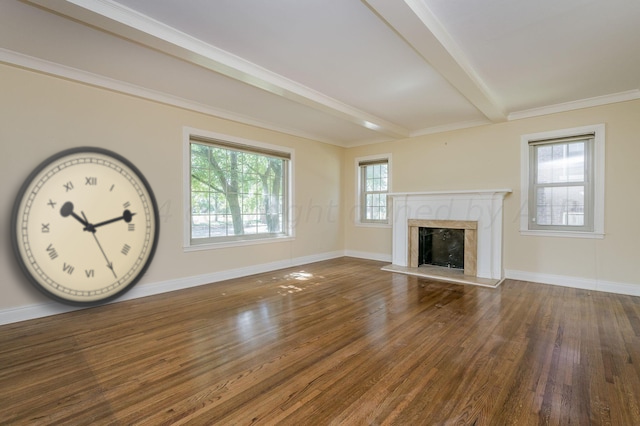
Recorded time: 10.12.25
